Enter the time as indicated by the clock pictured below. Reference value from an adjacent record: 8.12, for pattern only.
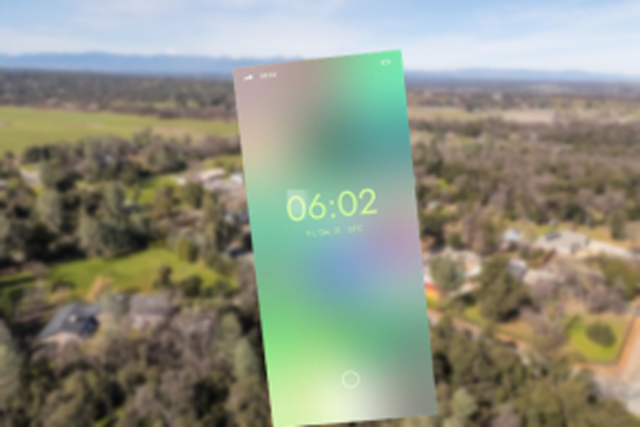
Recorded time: 6.02
